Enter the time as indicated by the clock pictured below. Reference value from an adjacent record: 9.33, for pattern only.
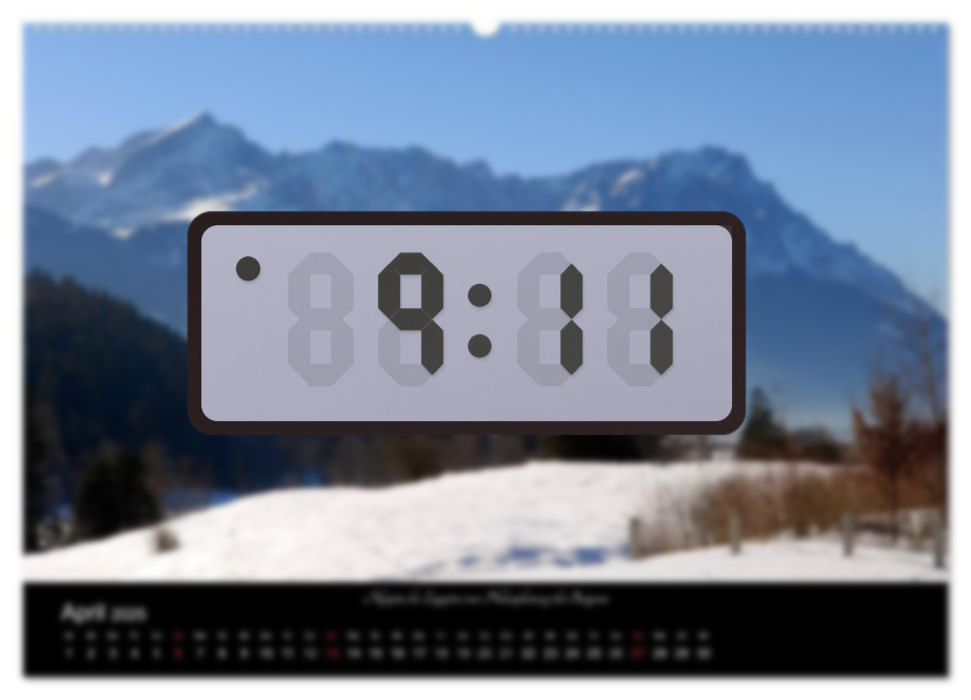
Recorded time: 9.11
